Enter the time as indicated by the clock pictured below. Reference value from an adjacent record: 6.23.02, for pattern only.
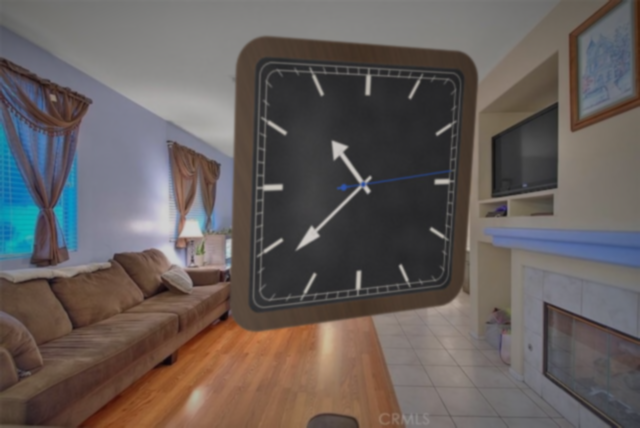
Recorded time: 10.38.14
